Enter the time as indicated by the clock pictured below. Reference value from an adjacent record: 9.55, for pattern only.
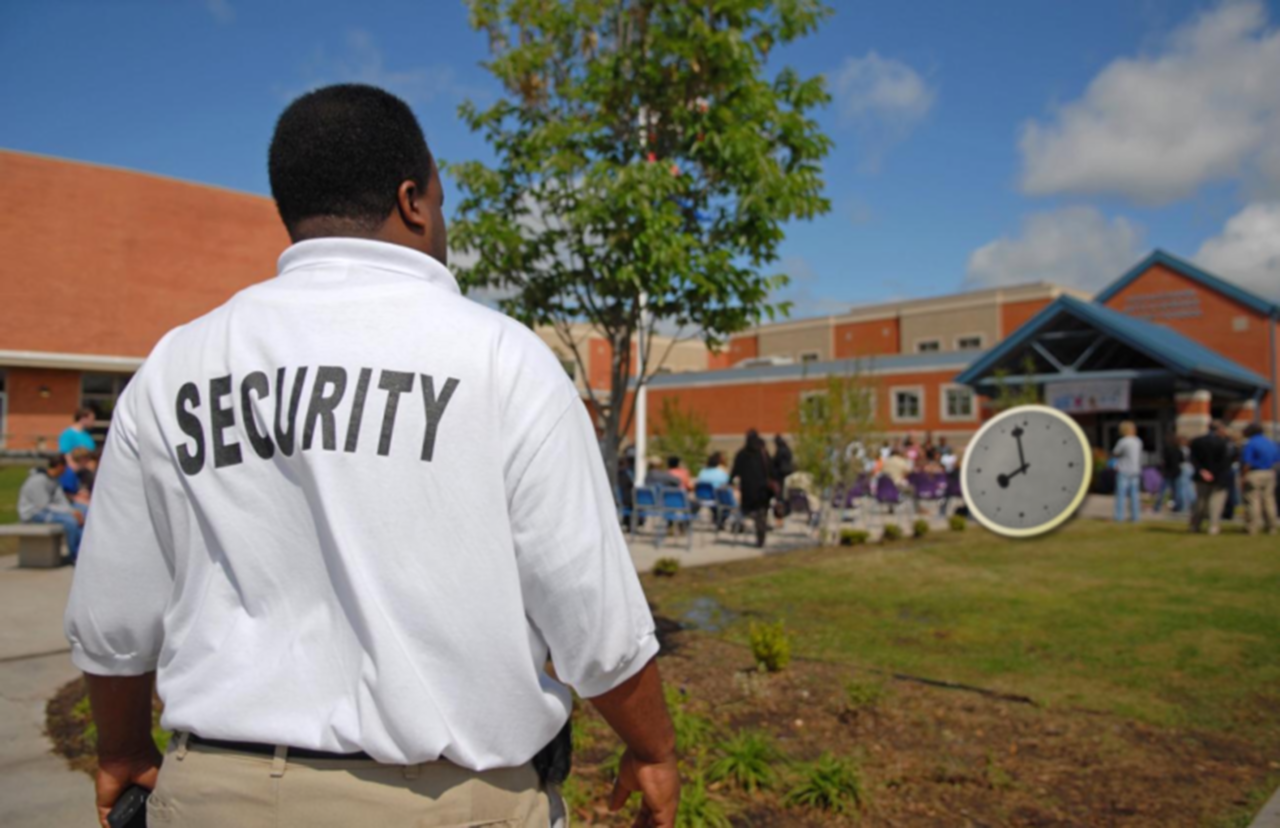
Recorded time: 7.58
